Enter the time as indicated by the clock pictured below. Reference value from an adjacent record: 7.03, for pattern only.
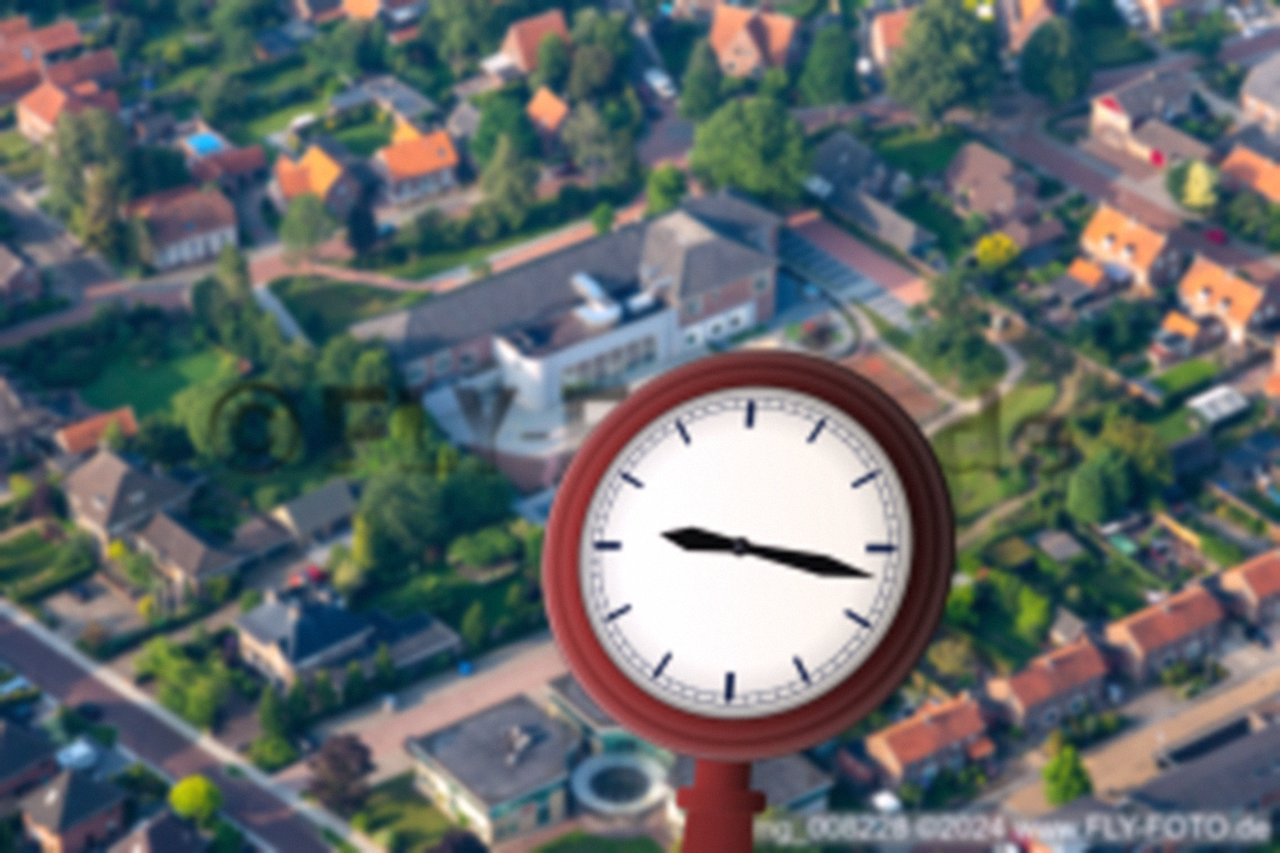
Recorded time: 9.17
